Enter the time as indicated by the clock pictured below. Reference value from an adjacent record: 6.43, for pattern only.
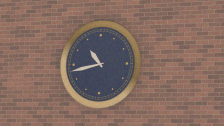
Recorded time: 10.43
